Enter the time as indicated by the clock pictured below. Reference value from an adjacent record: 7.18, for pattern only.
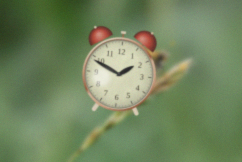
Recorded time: 1.49
